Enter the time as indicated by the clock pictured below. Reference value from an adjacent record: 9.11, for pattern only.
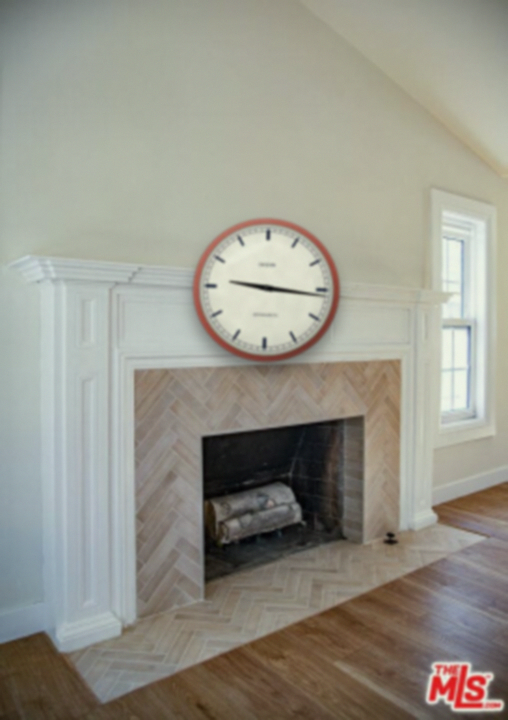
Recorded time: 9.16
